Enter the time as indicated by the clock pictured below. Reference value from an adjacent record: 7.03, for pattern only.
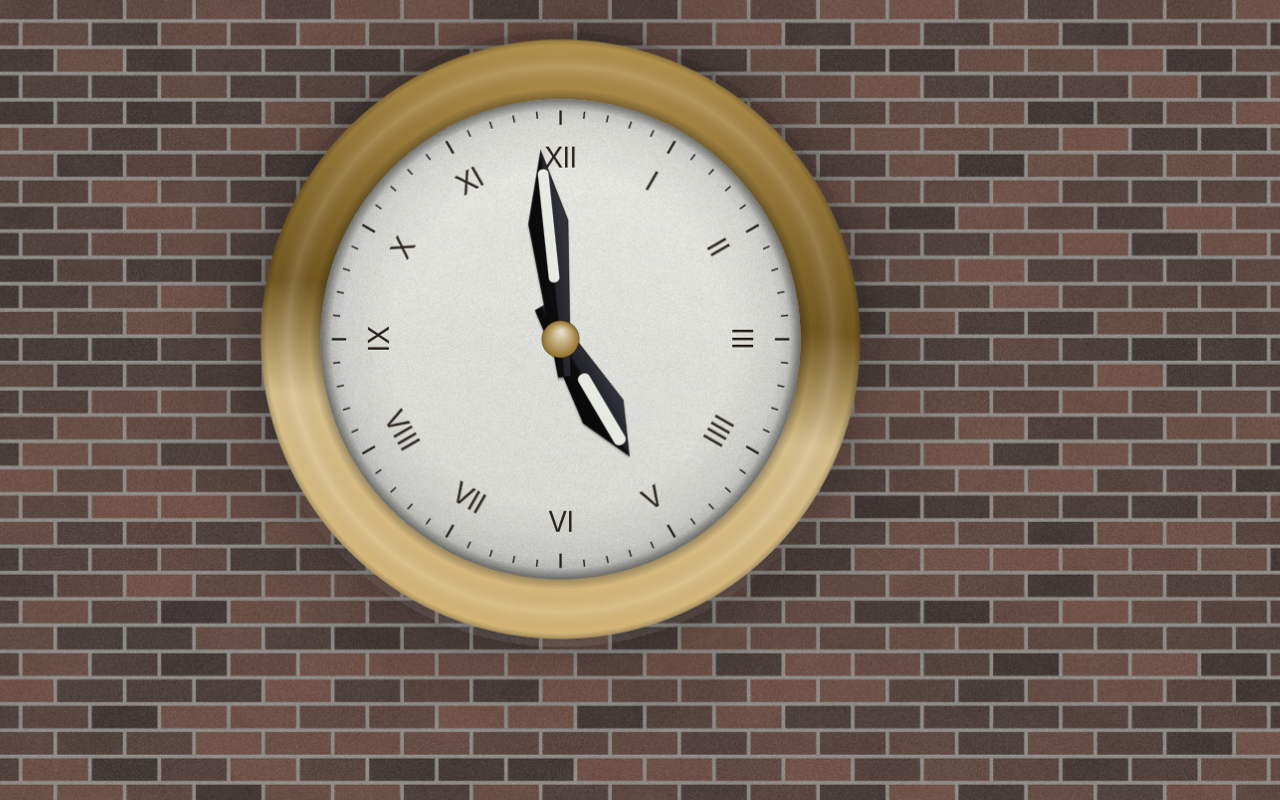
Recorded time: 4.59
